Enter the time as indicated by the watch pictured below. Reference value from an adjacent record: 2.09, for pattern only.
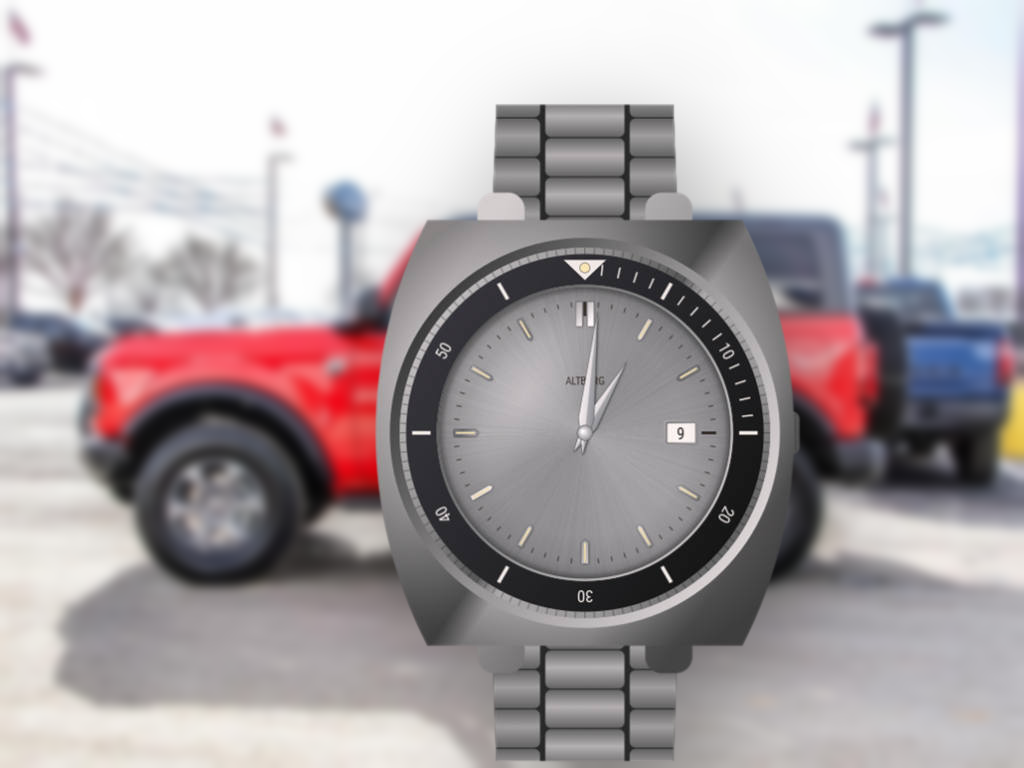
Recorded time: 1.01
